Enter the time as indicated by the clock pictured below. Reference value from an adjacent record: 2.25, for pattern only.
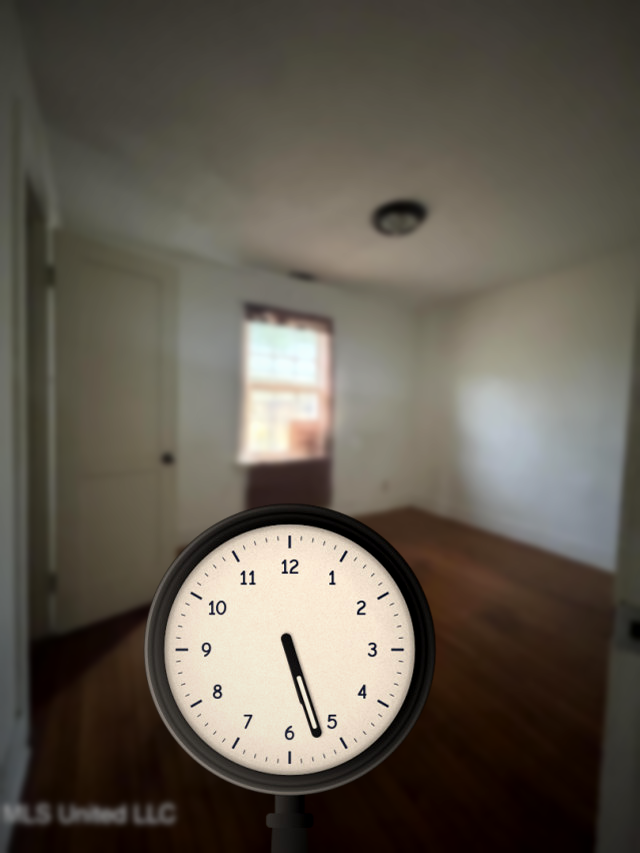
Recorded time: 5.27
